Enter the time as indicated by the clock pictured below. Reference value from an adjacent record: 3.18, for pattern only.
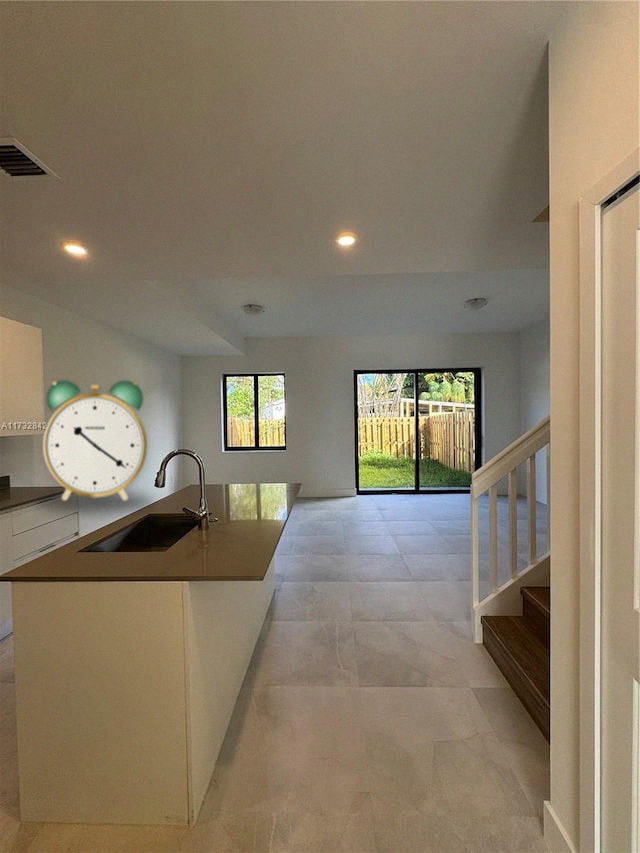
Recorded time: 10.21
